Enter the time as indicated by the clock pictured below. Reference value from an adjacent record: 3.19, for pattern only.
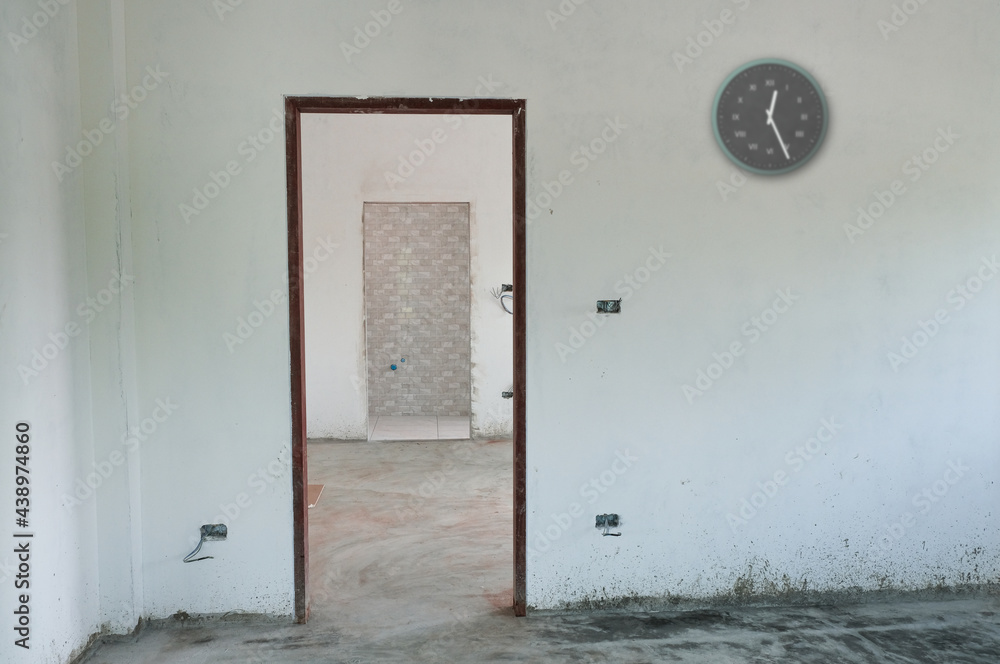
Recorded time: 12.26
